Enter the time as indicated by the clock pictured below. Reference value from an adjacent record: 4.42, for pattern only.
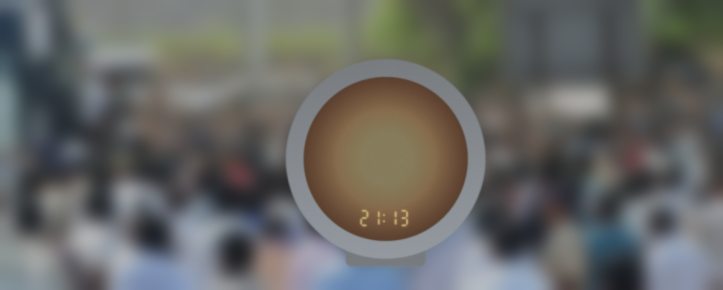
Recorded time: 21.13
